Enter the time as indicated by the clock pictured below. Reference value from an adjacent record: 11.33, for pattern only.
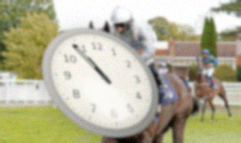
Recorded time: 10.54
